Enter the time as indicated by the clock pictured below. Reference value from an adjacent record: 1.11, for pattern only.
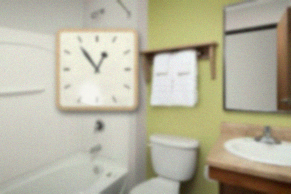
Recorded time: 12.54
